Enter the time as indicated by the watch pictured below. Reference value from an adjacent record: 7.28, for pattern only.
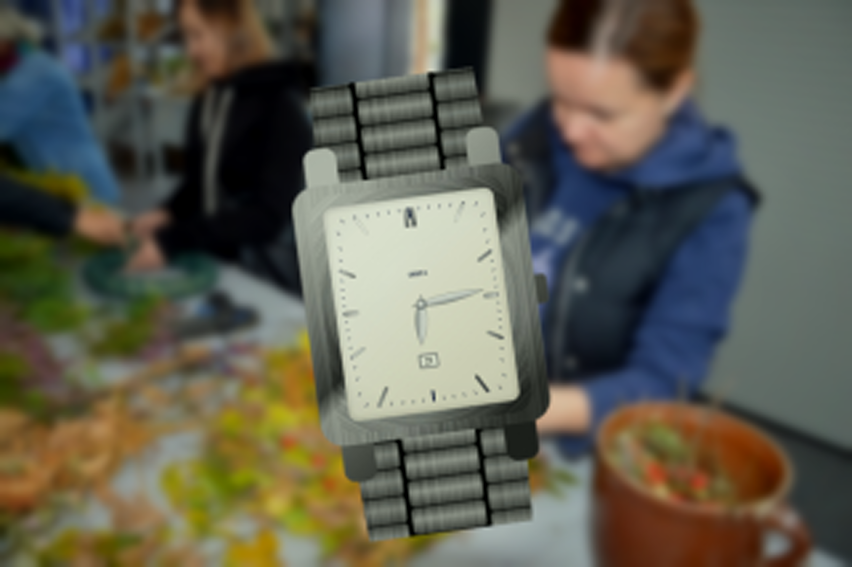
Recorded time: 6.14
